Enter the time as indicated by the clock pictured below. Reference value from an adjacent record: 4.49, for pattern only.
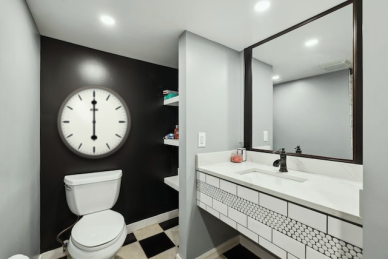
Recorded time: 6.00
